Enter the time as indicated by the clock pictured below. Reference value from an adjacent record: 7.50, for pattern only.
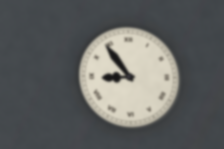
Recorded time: 8.54
